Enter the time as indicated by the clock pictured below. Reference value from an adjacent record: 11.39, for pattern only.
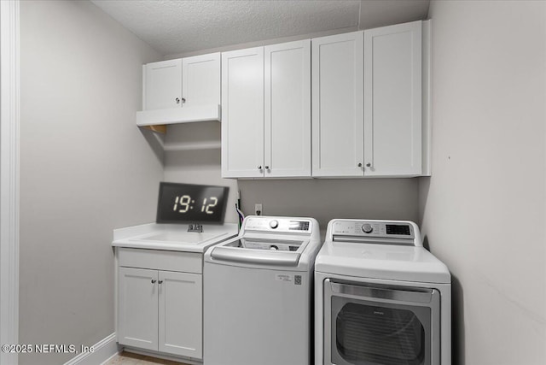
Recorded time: 19.12
